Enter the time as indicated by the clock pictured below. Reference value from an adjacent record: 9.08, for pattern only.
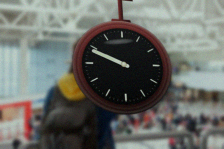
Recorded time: 9.49
